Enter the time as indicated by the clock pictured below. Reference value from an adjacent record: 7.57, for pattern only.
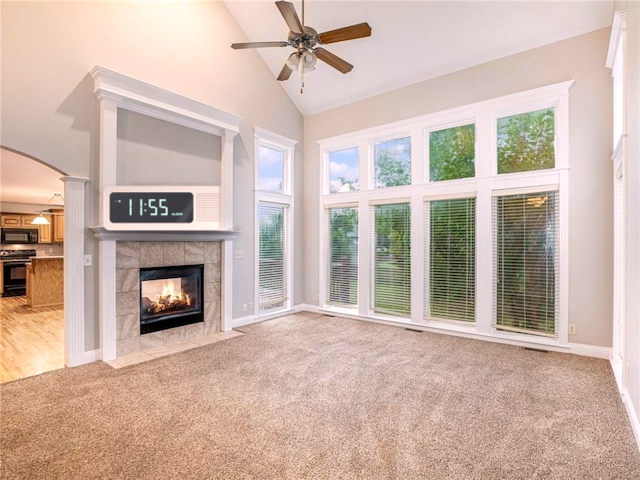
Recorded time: 11.55
